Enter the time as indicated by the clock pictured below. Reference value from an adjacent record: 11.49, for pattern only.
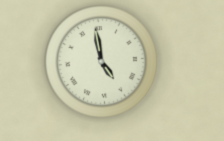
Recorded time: 4.59
